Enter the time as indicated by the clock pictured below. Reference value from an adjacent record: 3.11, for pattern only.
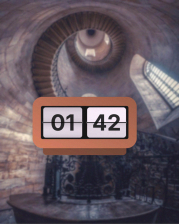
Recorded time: 1.42
